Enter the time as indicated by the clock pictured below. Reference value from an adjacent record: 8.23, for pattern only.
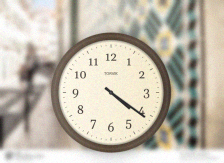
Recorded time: 4.21
